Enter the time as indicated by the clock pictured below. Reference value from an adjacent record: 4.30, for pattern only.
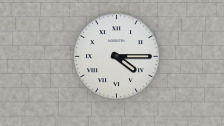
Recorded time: 4.15
